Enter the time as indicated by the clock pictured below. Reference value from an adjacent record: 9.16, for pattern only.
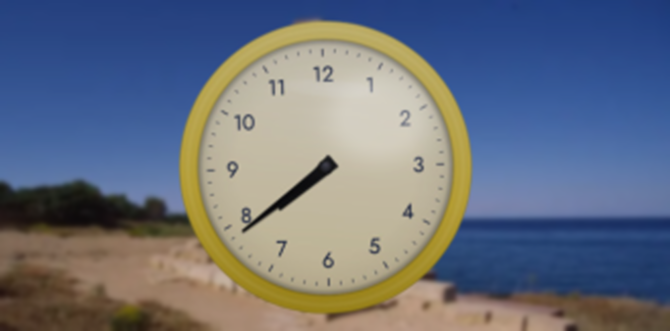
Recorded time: 7.39
